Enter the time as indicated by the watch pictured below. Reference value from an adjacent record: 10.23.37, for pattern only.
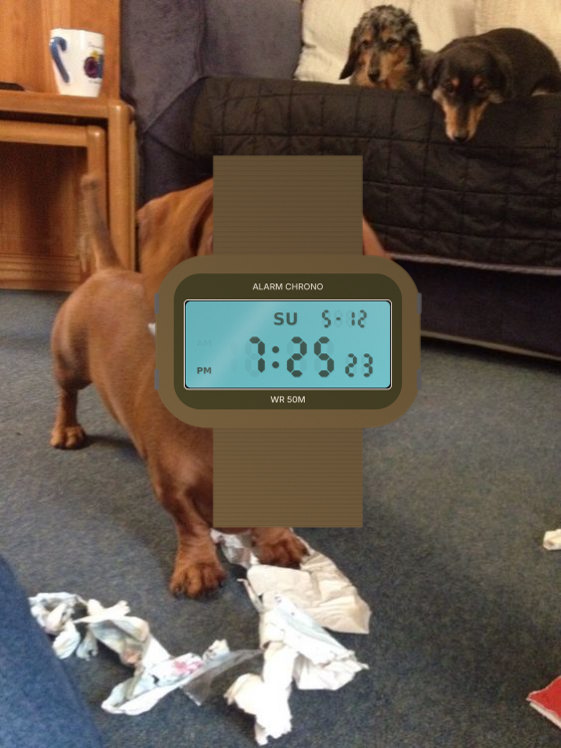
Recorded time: 7.25.23
